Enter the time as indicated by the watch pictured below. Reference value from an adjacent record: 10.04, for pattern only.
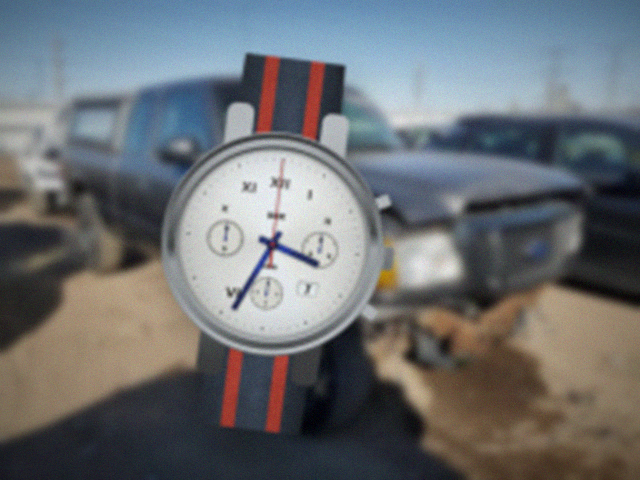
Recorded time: 3.34
